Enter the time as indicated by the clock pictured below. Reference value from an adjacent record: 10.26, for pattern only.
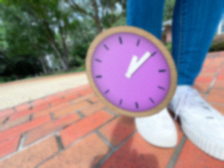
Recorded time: 1.09
